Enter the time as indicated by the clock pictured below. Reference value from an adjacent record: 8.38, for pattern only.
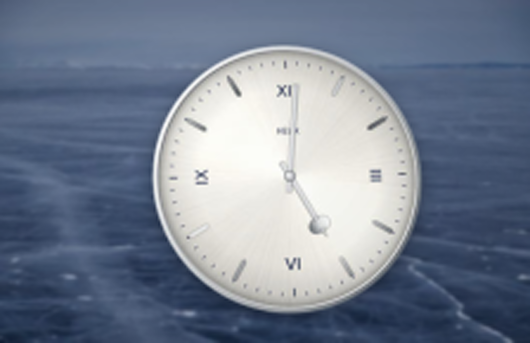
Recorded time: 5.01
